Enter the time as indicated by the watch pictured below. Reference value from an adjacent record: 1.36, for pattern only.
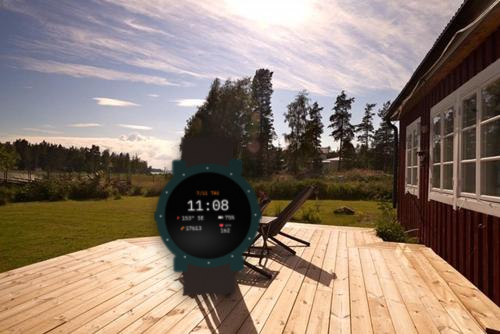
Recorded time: 11.08
